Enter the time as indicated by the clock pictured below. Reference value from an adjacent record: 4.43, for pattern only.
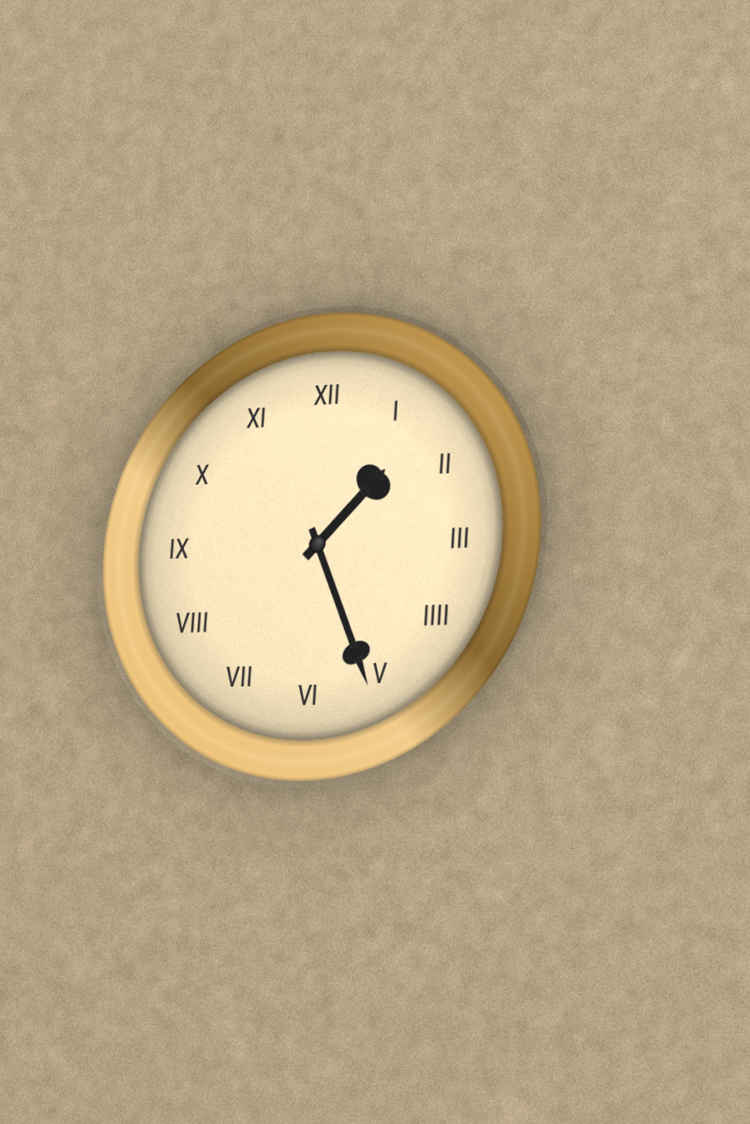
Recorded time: 1.26
